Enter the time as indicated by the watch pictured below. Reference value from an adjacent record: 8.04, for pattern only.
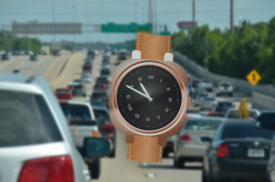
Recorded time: 10.49
